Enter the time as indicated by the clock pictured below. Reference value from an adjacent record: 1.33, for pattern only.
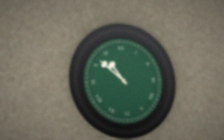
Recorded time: 10.52
